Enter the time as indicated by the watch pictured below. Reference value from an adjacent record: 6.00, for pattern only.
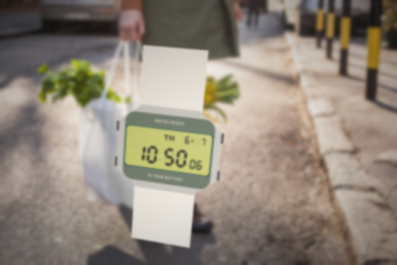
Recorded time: 10.50
